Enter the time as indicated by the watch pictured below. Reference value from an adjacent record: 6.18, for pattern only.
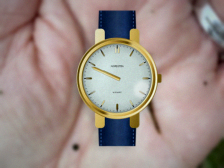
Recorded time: 9.49
